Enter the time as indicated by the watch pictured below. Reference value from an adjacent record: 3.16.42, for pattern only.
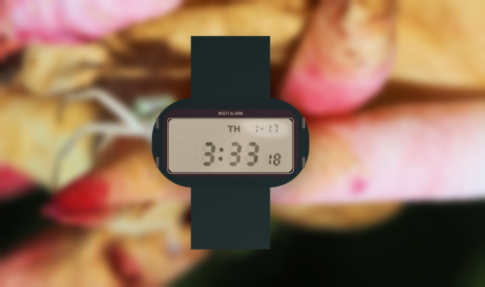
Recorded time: 3.33.18
